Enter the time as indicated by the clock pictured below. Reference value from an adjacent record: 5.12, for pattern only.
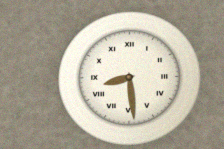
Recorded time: 8.29
